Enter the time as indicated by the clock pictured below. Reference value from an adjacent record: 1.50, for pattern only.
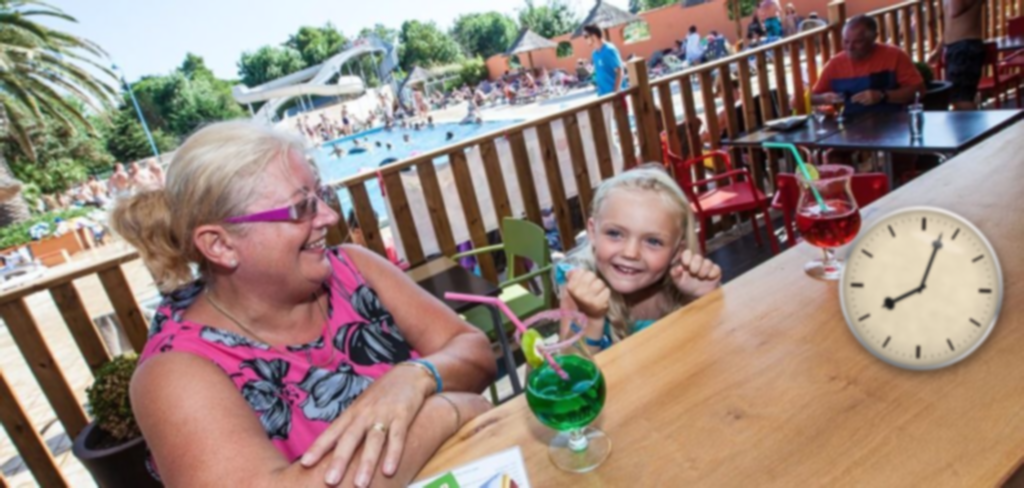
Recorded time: 8.03
